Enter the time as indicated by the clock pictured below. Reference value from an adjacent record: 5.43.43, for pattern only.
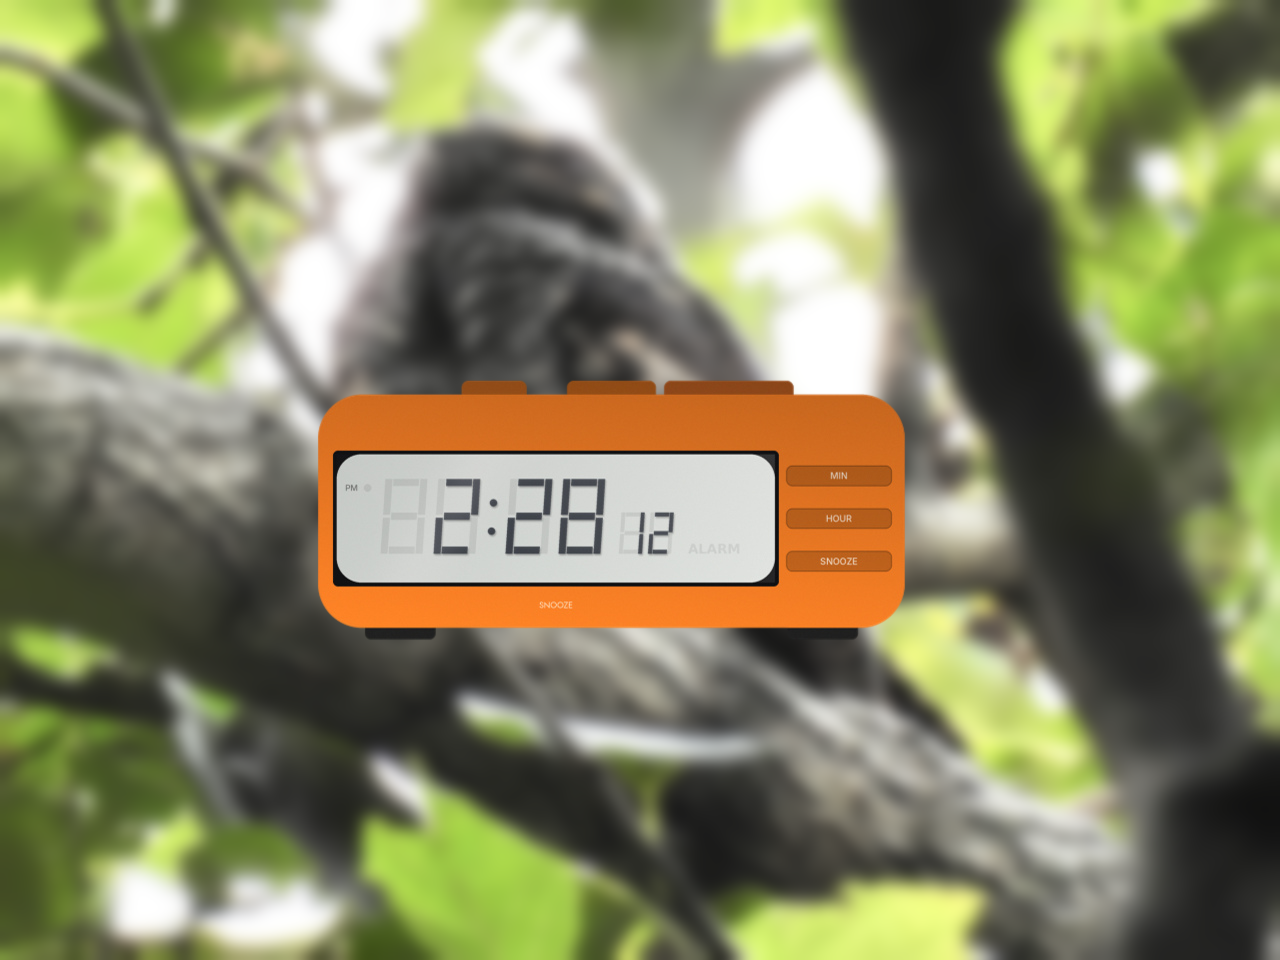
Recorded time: 2.28.12
